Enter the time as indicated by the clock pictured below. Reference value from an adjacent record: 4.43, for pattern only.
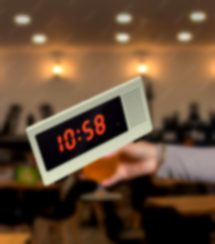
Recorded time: 10.58
